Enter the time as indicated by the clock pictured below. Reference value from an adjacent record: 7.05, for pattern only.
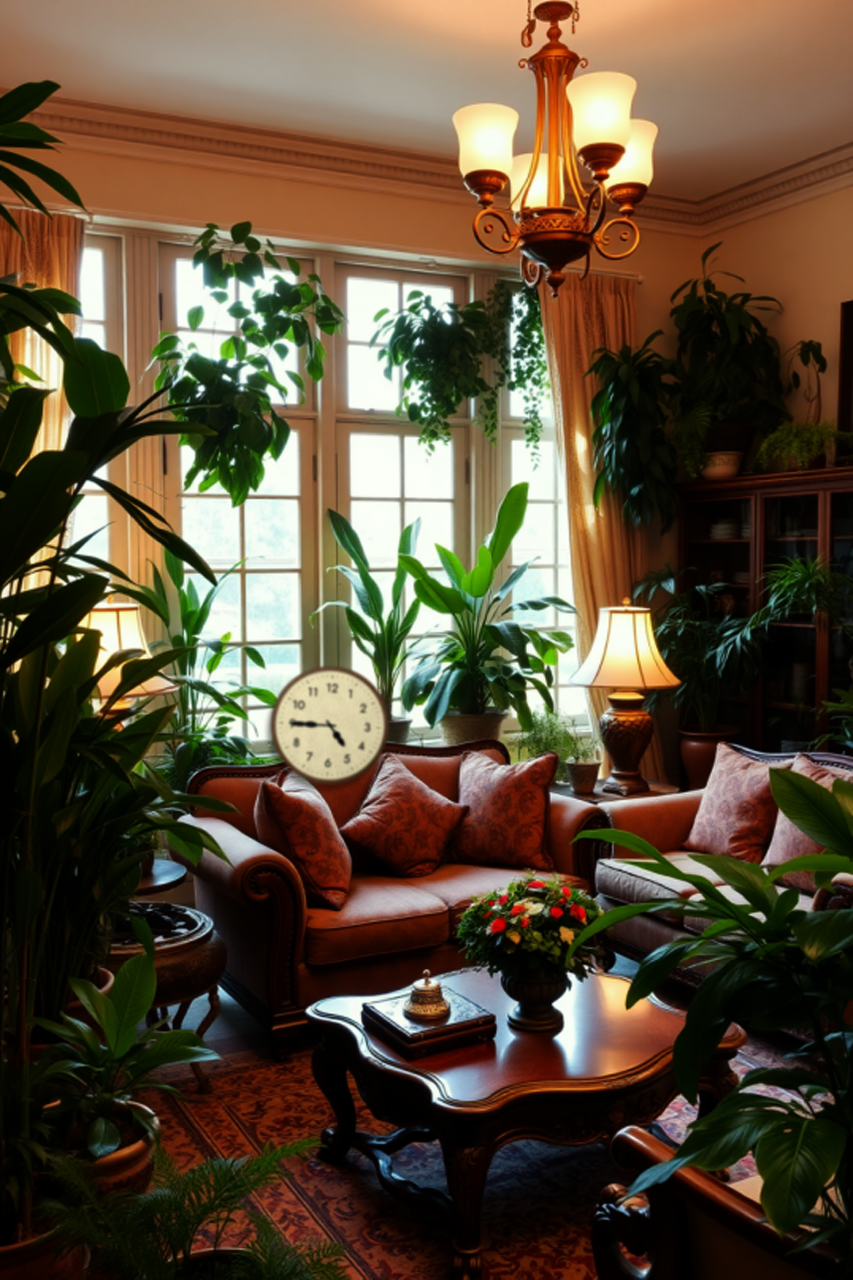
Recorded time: 4.45
